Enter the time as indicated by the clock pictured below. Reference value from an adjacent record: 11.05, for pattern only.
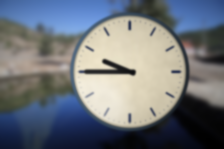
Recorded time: 9.45
